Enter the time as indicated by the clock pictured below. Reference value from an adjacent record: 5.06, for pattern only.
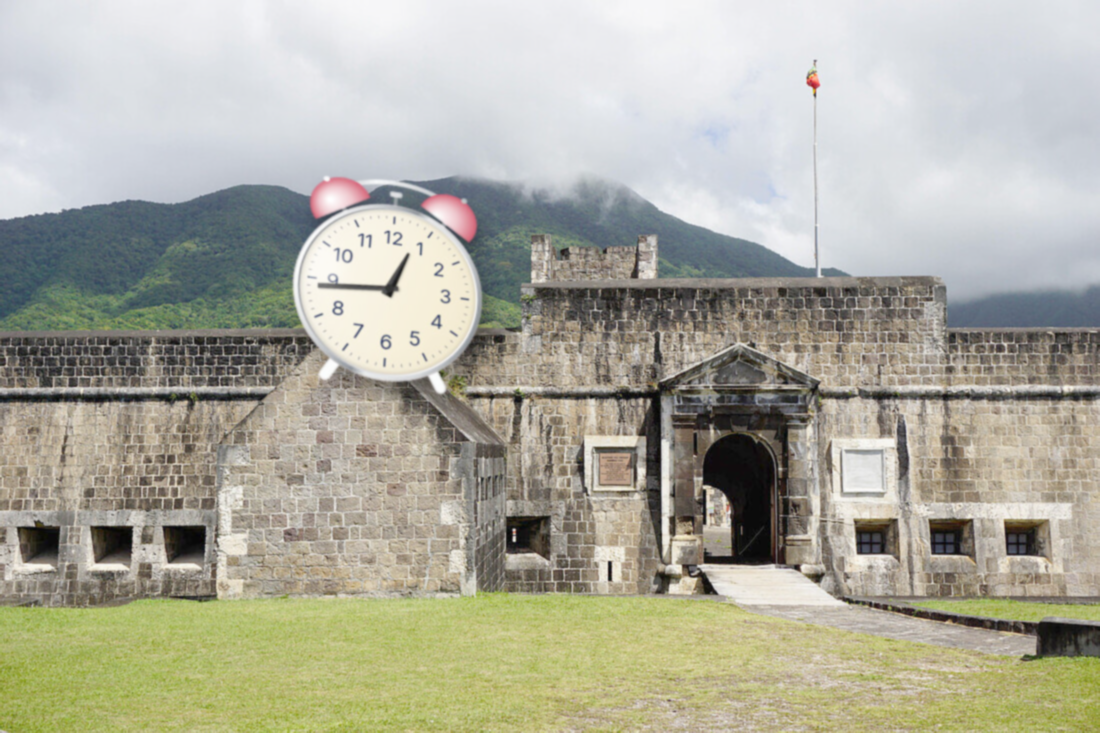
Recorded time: 12.44
